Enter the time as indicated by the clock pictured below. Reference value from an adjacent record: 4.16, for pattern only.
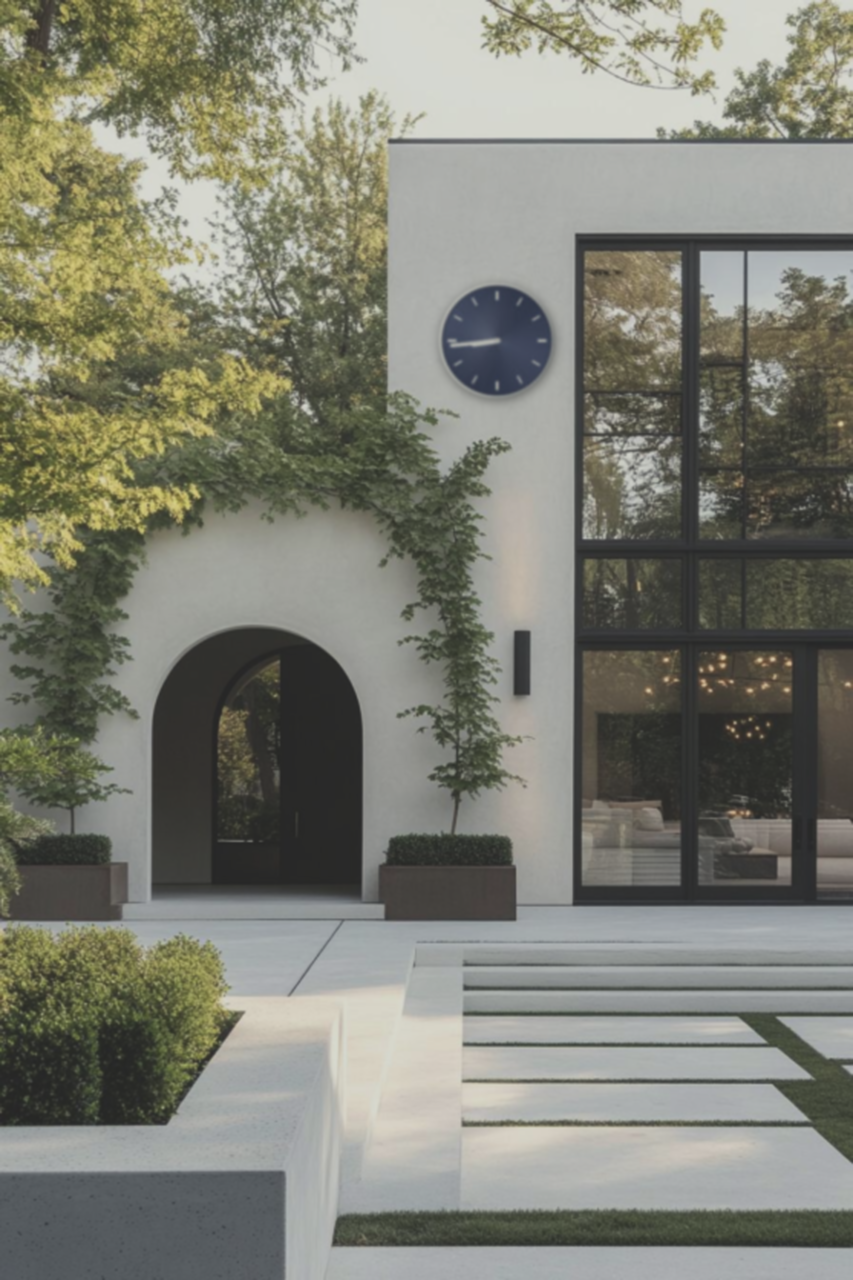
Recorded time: 8.44
